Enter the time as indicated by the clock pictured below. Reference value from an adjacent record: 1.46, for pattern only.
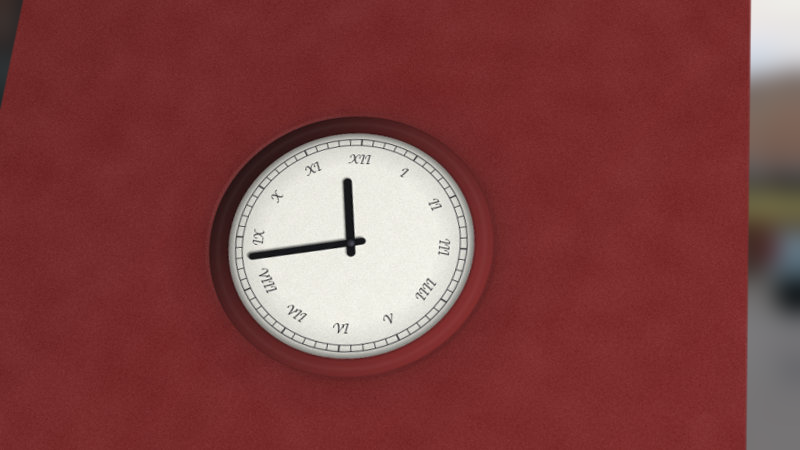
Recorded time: 11.43
